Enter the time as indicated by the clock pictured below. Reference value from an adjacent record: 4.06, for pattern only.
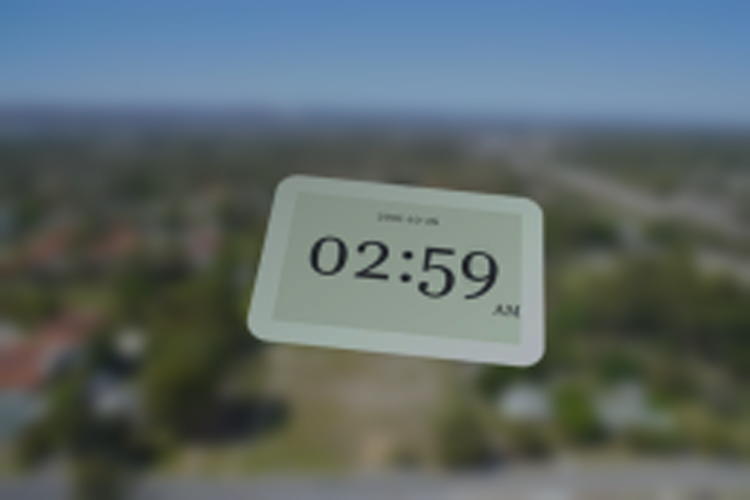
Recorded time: 2.59
